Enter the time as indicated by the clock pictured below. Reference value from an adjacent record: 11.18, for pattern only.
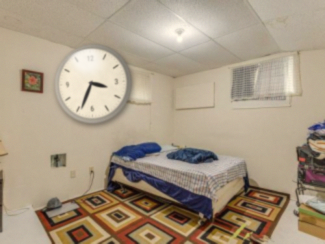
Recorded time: 3.34
